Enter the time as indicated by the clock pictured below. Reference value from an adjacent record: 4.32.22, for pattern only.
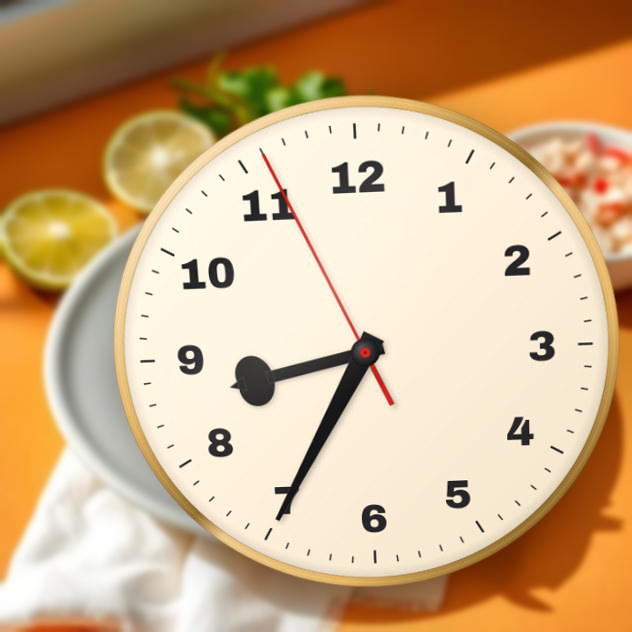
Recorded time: 8.34.56
